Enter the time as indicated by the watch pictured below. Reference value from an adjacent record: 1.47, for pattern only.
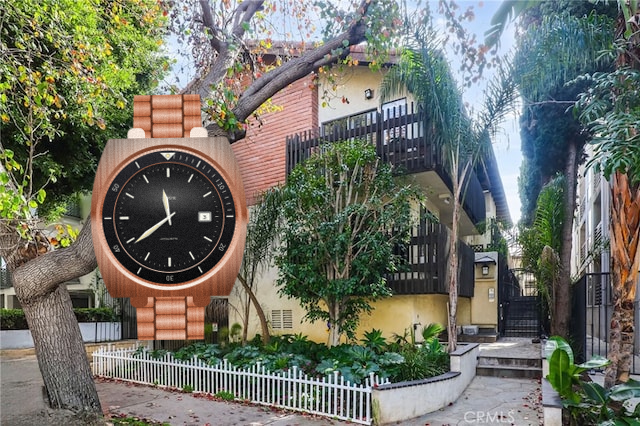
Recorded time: 11.39
